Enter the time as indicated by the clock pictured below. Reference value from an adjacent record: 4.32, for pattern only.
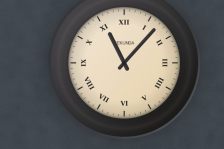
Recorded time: 11.07
